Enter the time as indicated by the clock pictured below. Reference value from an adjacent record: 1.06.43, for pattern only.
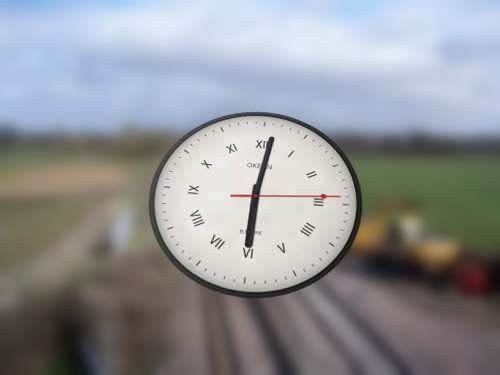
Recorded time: 6.01.14
